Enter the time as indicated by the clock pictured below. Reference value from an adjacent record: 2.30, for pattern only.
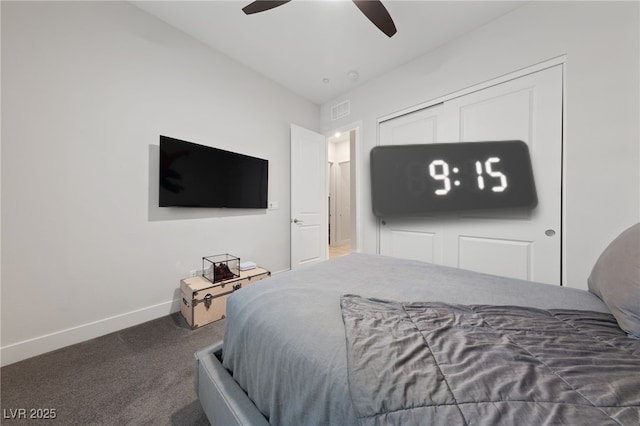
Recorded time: 9.15
